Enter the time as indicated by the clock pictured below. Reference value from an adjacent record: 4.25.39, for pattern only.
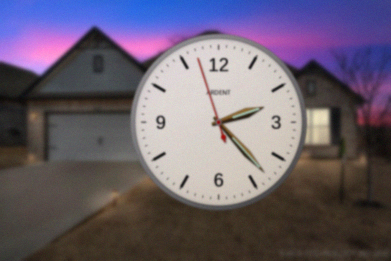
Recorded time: 2.22.57
